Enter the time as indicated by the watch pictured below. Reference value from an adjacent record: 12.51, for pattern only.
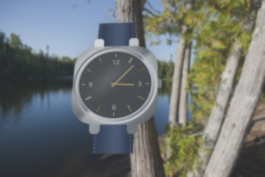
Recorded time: 3.07
